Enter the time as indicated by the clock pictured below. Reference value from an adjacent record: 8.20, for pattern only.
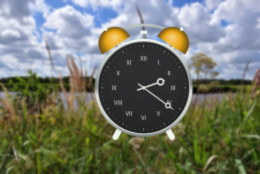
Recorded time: 2.21
